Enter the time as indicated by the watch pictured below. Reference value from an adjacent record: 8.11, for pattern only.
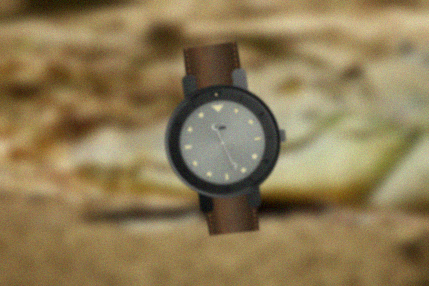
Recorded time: 11.27
